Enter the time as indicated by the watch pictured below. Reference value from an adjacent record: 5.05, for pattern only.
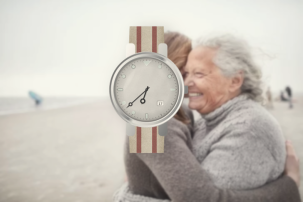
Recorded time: 6.38
